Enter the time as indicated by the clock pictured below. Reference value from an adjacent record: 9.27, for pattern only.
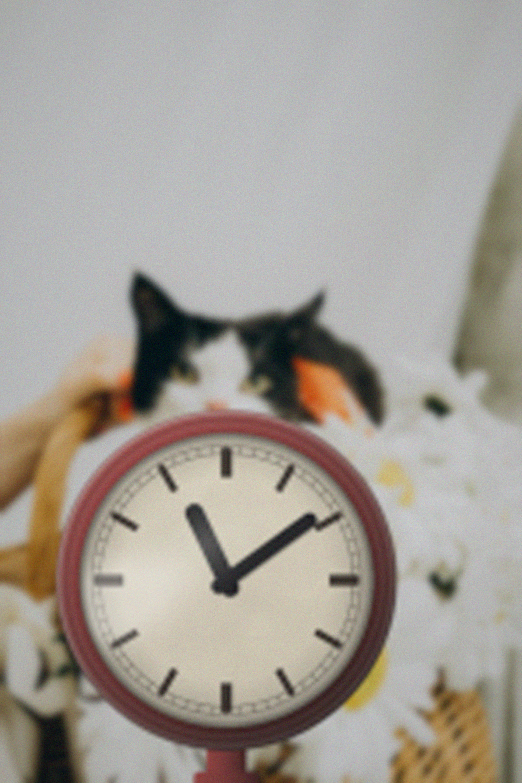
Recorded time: 11.09
